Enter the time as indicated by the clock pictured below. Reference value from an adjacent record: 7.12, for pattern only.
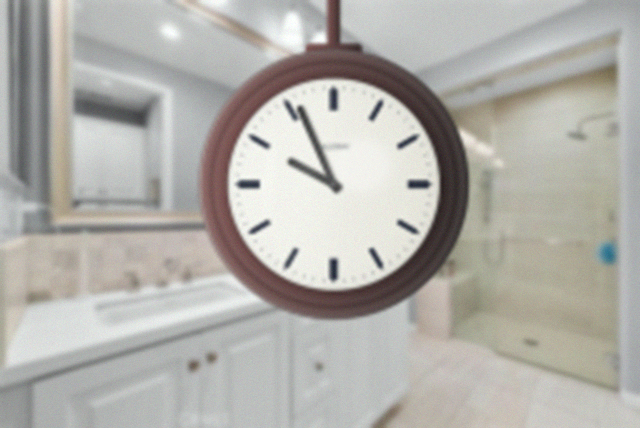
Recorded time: 9.56
